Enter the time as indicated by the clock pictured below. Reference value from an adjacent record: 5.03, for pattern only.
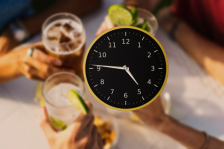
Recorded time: 4.46
